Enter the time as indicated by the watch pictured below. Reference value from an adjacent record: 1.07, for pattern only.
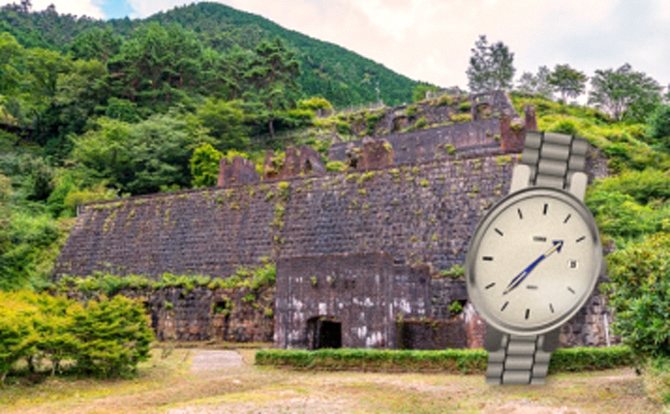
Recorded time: 1.37
